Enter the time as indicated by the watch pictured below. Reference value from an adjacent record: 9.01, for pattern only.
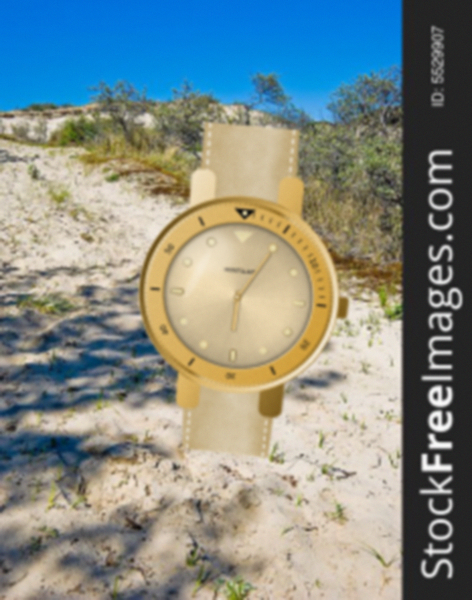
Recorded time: 6.05
